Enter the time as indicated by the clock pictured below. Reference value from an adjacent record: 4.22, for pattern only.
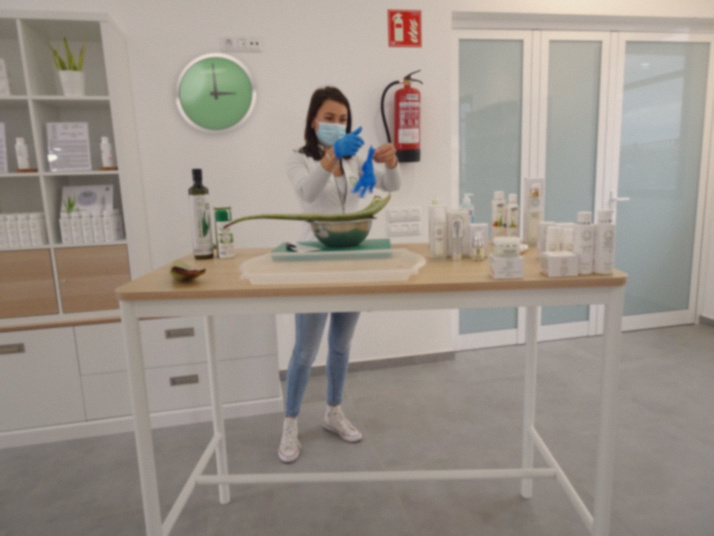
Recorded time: 2.59
